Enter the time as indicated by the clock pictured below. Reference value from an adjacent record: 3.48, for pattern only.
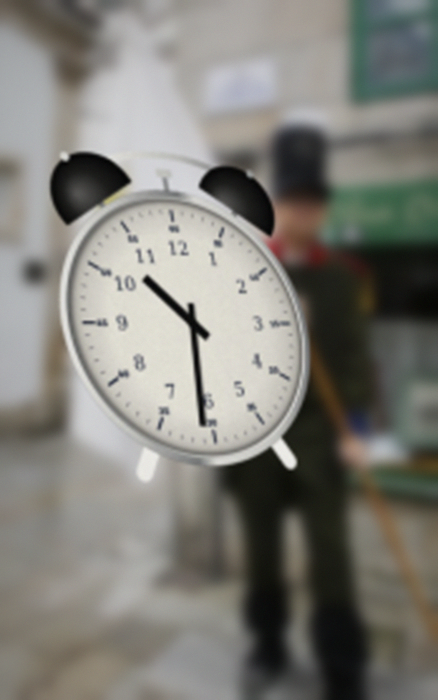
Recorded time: 10.31
